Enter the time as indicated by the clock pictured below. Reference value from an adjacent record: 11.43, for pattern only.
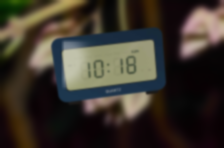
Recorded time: 10.18
